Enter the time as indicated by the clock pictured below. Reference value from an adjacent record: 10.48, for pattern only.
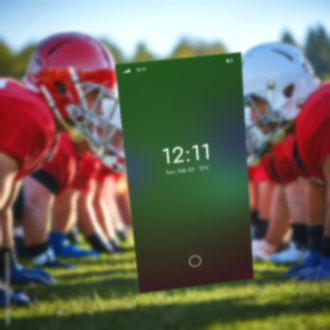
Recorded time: 12.11
